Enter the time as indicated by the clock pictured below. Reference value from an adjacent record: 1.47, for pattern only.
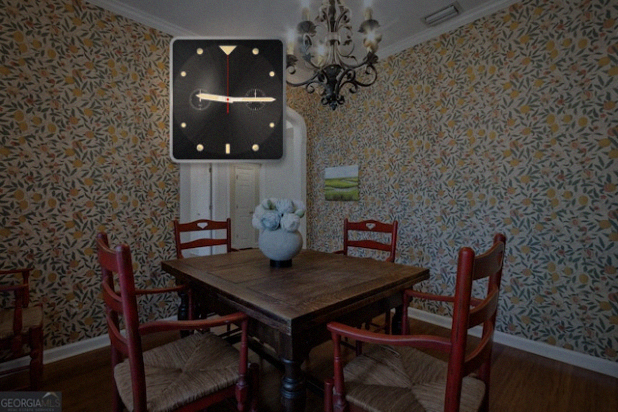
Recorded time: 9.15
